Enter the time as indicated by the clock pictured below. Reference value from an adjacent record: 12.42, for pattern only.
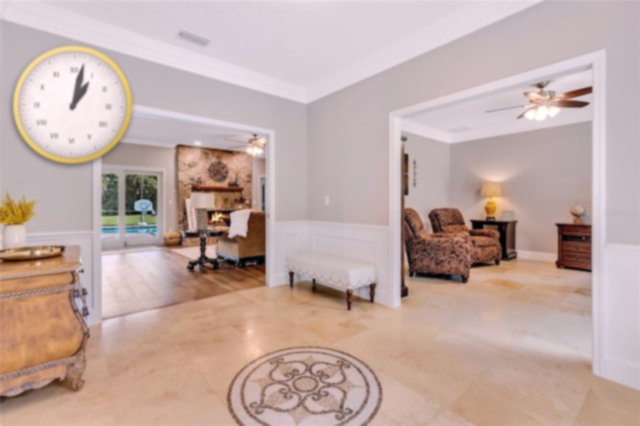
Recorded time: 1.02
